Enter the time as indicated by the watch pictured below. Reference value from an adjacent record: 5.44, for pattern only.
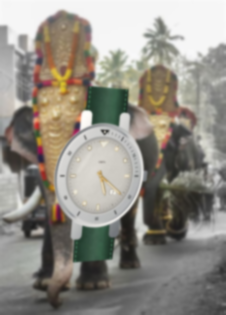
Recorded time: 5.21
